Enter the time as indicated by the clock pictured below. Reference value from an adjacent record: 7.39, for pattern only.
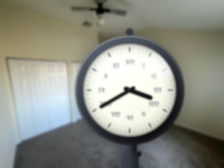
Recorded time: 3.40
